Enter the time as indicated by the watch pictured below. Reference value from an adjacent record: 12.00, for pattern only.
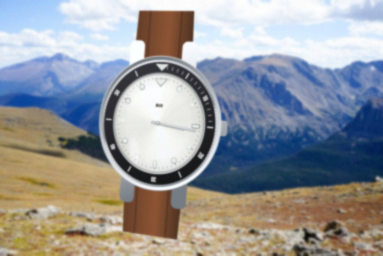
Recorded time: 3.16
